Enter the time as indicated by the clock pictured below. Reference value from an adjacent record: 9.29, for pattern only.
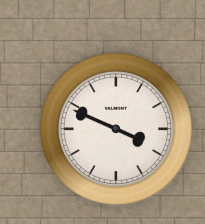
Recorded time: 3.49
